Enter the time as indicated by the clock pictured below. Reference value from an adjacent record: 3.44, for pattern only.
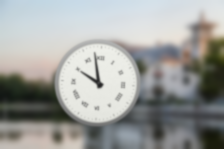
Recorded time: 9.58
